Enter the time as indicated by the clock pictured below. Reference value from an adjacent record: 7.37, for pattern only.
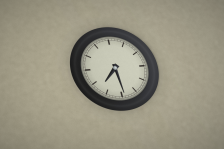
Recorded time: 7.29
